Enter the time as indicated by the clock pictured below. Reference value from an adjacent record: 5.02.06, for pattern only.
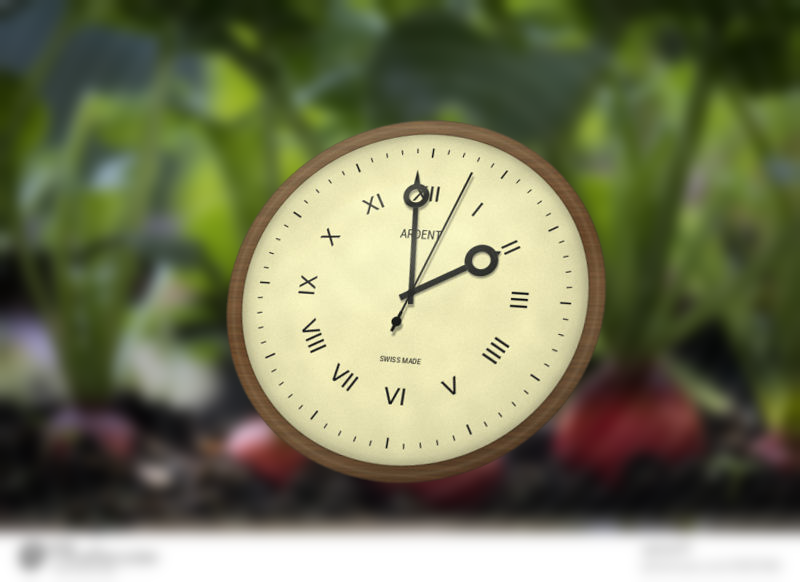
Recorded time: 1.59.03
